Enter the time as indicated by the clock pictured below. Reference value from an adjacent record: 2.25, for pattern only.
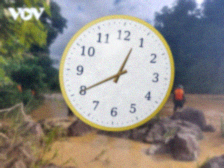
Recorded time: 12.40
